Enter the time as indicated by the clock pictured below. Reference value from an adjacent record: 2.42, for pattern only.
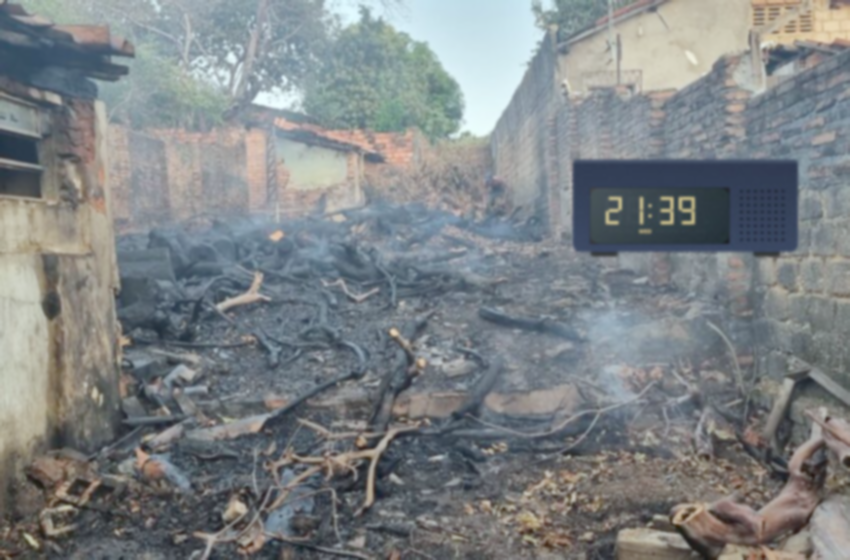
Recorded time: 21.39
